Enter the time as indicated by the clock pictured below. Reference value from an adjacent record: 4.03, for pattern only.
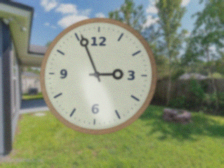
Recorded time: 2.56
